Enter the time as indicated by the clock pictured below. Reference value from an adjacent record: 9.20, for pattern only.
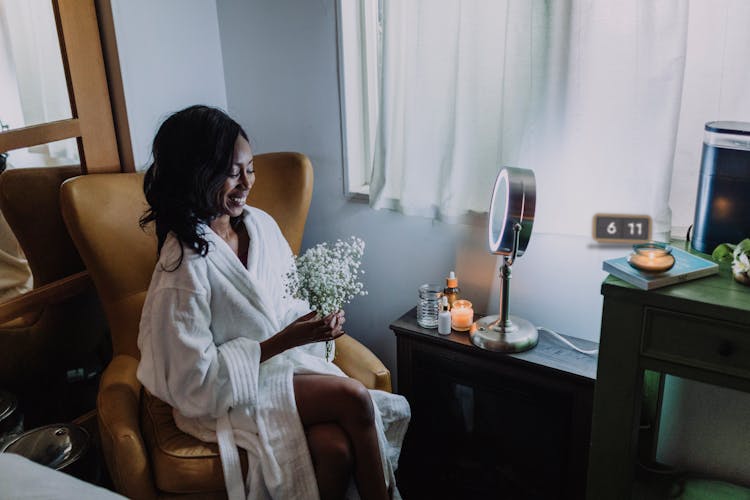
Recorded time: 6.11
